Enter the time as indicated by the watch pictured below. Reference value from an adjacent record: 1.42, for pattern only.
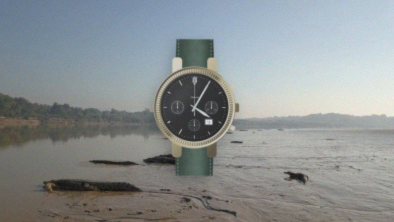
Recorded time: 4.05
